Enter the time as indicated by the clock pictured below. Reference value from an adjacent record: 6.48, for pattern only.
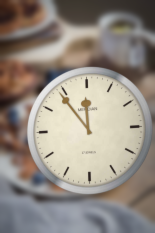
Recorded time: 11.54
